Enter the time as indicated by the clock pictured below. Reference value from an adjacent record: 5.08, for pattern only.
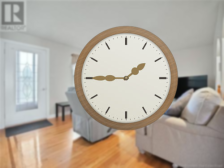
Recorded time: 1.45
